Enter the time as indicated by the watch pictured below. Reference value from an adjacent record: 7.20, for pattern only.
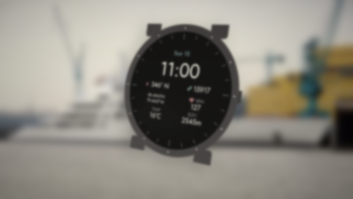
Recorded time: 11.00
